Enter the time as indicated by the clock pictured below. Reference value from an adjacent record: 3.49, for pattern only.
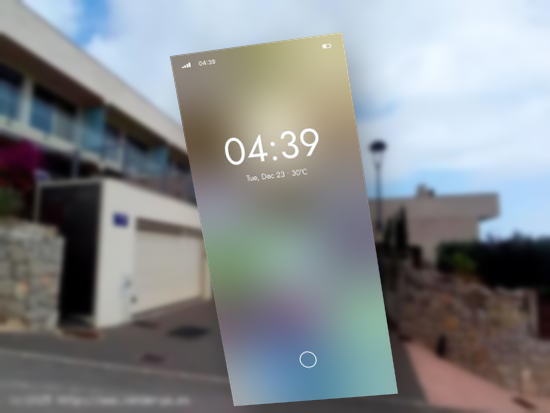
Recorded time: 4.39
